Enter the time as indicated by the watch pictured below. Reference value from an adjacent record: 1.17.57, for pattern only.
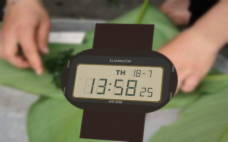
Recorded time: 13.58.25
